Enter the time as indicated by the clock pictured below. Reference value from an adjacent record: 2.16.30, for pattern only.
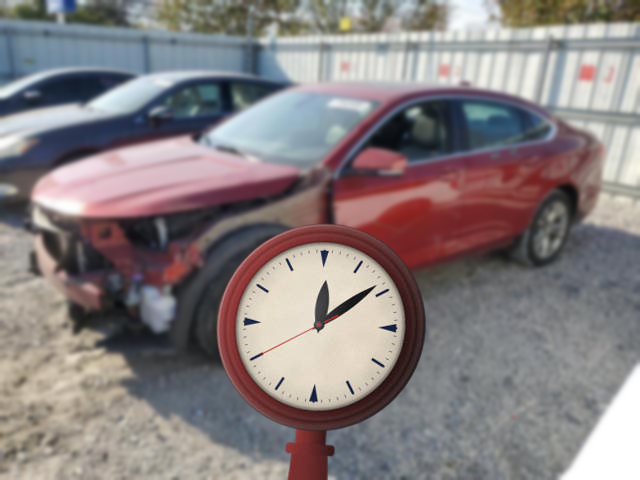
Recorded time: 12.08.40
